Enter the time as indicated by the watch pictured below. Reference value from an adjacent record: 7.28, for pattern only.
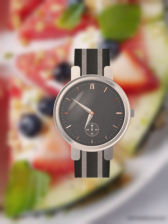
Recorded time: 6.51
